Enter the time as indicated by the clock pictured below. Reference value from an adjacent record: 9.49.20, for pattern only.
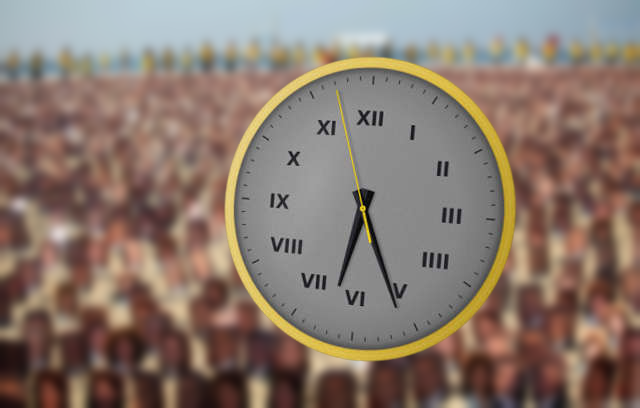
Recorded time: 6.25.57
